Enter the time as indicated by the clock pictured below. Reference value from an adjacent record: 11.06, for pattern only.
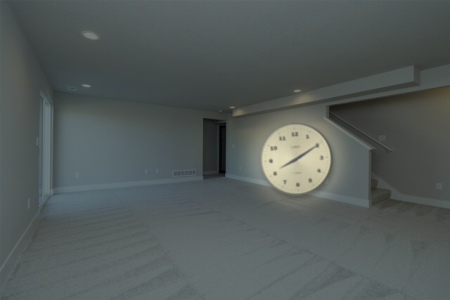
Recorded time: 8.10
